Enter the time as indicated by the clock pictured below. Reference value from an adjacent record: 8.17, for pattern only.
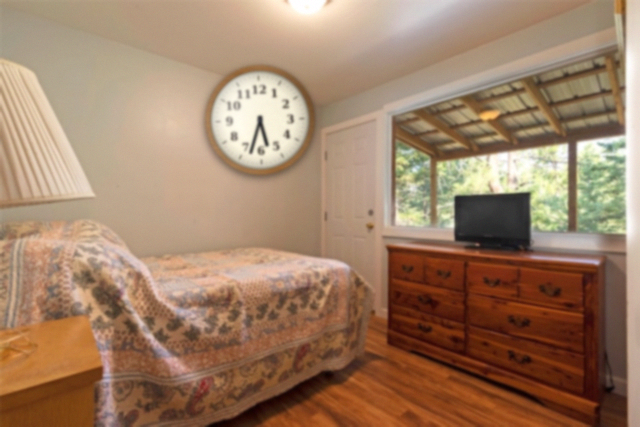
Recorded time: 5.33
